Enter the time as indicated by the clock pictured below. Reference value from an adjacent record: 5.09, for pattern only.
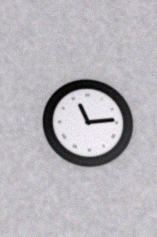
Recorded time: 11.14
